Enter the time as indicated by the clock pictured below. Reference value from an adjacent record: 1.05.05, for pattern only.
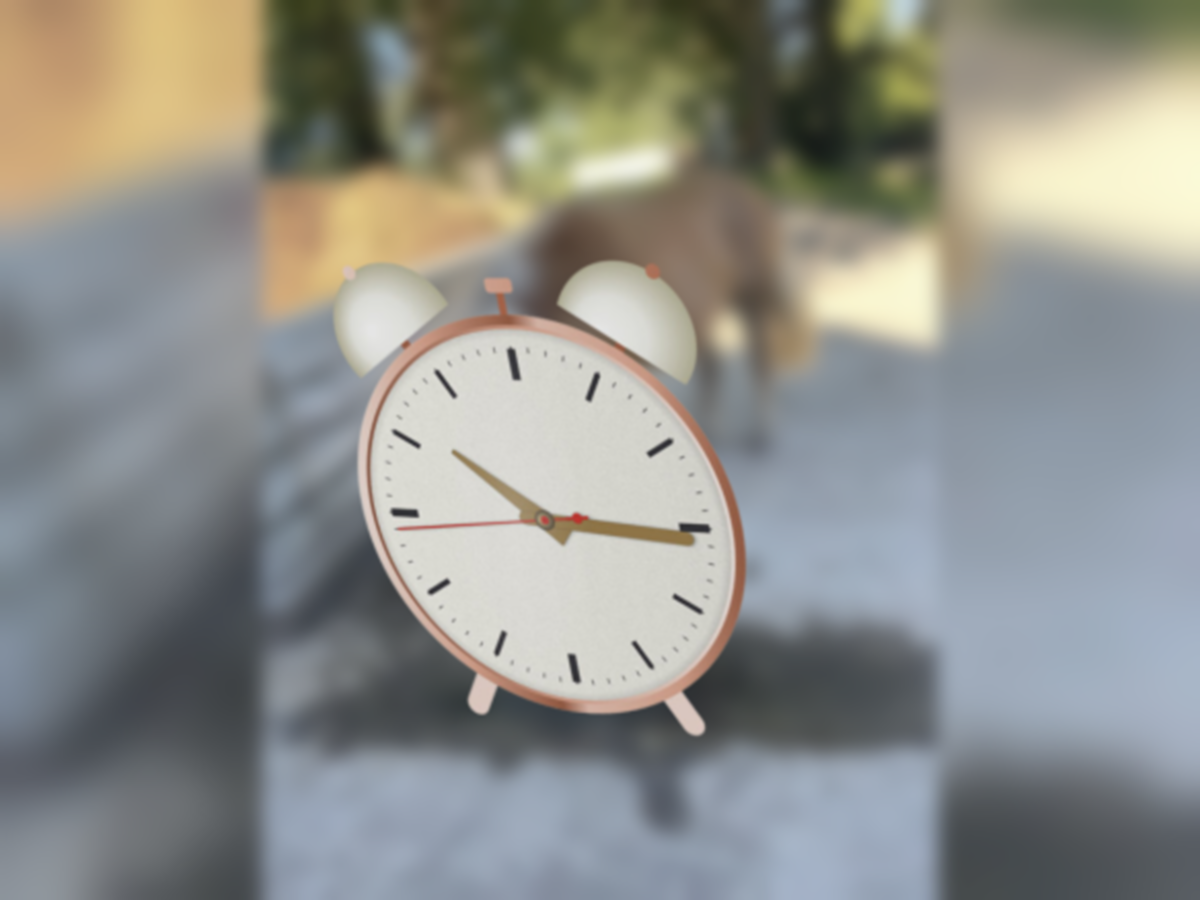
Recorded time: 10.15.44
